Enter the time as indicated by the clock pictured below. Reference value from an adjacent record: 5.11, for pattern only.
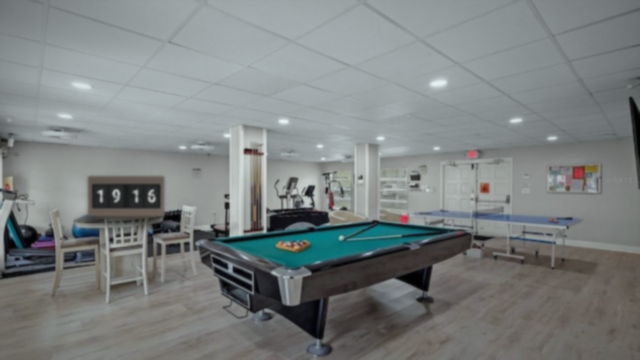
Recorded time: 19.16
